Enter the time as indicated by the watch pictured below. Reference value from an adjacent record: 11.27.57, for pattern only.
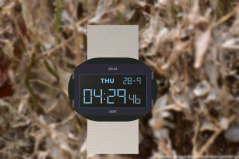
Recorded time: 4.29.46
